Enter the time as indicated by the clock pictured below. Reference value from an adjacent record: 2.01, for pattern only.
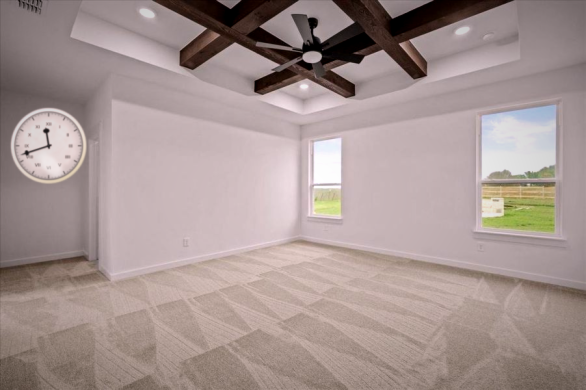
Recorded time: 11.42
